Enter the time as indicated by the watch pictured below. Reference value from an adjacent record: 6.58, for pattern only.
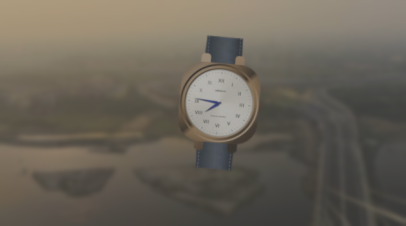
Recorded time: 7.46
